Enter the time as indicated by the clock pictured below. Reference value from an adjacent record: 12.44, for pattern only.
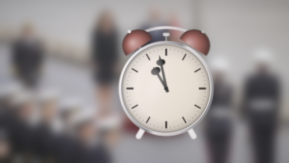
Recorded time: 10.58
